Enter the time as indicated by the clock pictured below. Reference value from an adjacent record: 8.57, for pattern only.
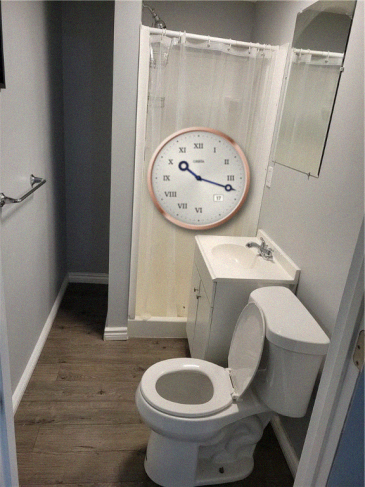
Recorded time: 10.18
